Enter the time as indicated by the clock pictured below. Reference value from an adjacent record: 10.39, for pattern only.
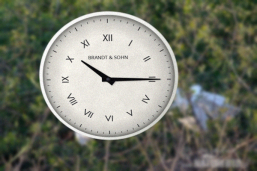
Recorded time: 10.15
